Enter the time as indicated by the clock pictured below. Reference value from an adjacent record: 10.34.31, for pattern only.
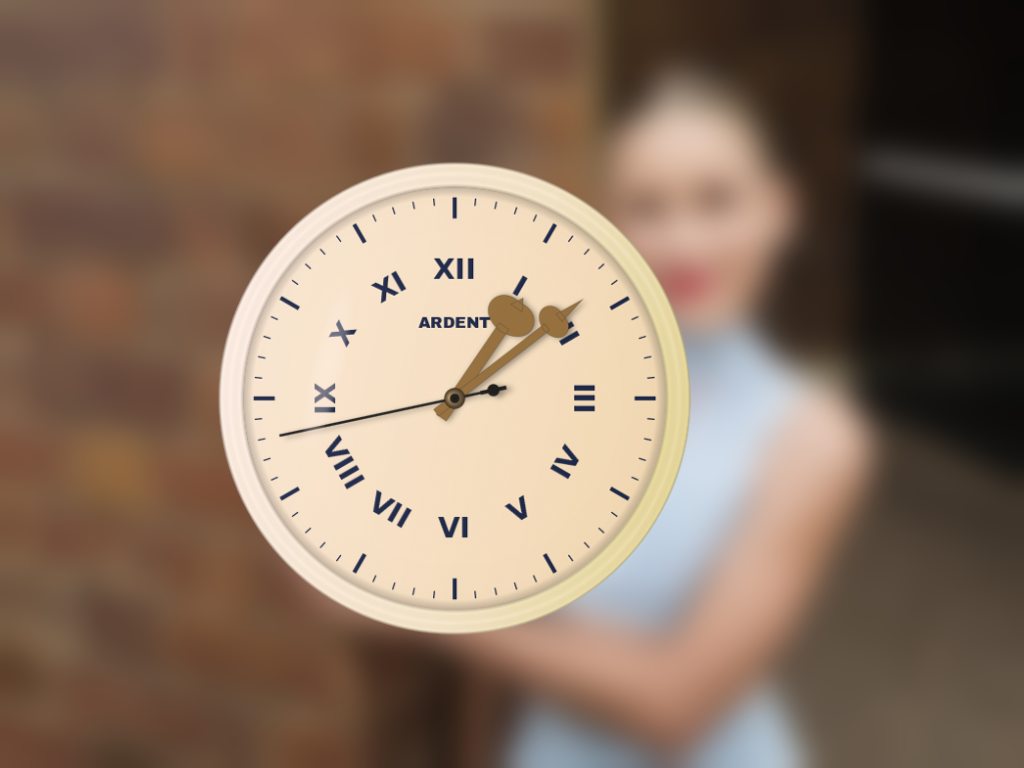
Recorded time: 1.08.43
